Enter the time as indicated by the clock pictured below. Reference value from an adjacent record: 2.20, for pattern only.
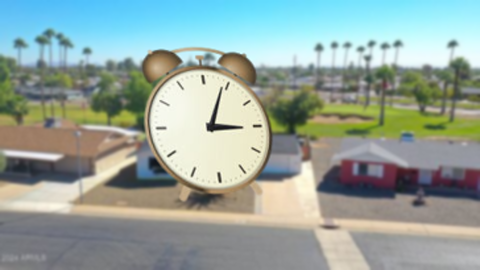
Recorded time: 3.04
